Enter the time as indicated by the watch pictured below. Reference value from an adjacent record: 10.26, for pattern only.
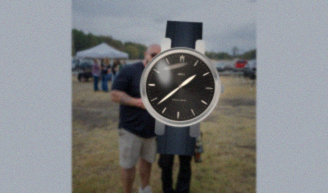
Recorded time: 1.38
